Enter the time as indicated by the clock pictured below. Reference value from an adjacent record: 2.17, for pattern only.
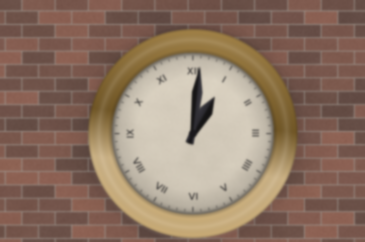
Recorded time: 1.01
